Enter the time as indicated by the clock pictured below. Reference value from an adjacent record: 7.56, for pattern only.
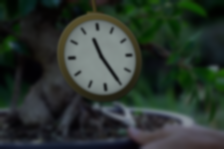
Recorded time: 11.25
